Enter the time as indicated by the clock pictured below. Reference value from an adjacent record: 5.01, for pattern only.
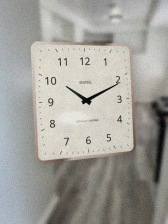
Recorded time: 10.11
